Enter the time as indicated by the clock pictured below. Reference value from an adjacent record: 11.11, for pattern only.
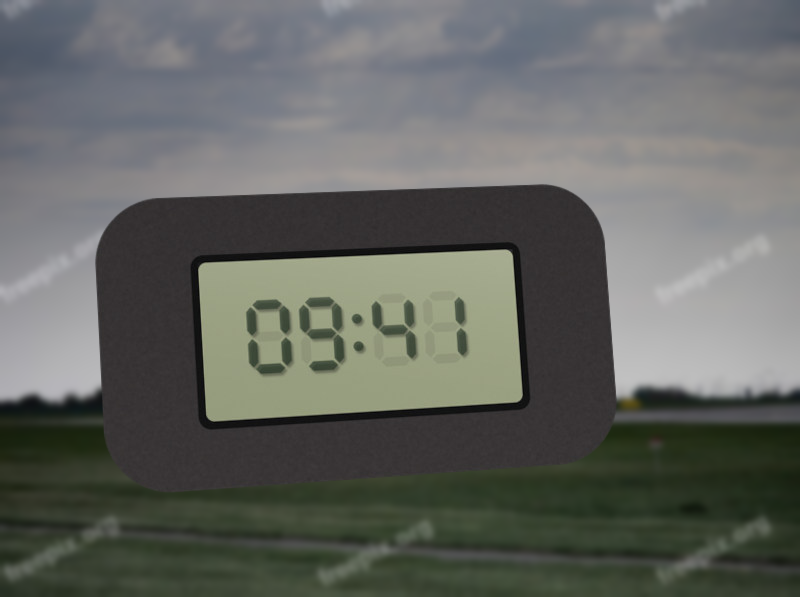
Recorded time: 9.41
